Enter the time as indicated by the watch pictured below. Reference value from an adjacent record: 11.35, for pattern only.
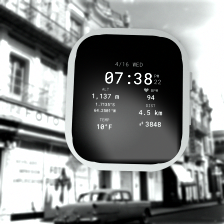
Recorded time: 7.38
